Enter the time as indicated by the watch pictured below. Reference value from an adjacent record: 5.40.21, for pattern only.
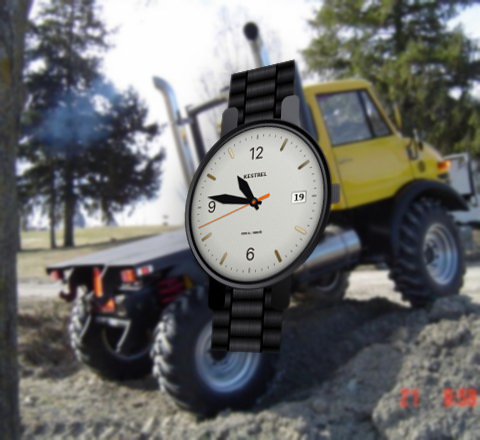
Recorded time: 10.46.42
